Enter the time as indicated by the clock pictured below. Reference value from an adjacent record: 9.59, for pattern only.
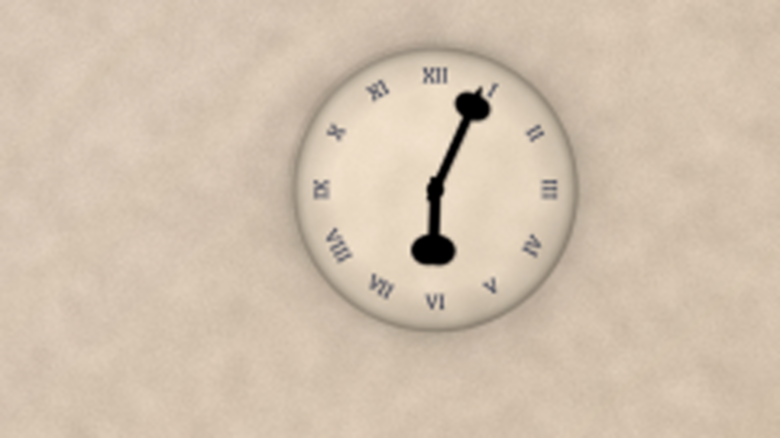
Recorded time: 6.04
